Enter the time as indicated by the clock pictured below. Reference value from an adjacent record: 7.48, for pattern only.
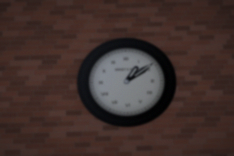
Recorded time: 1.09
